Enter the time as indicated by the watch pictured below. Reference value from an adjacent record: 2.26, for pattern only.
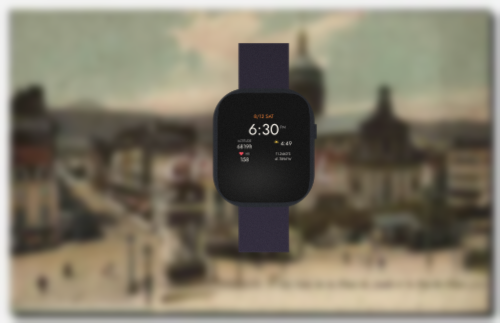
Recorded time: 6.30
